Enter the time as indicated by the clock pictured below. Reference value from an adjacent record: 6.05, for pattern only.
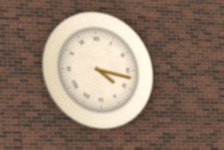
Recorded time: 4.17
